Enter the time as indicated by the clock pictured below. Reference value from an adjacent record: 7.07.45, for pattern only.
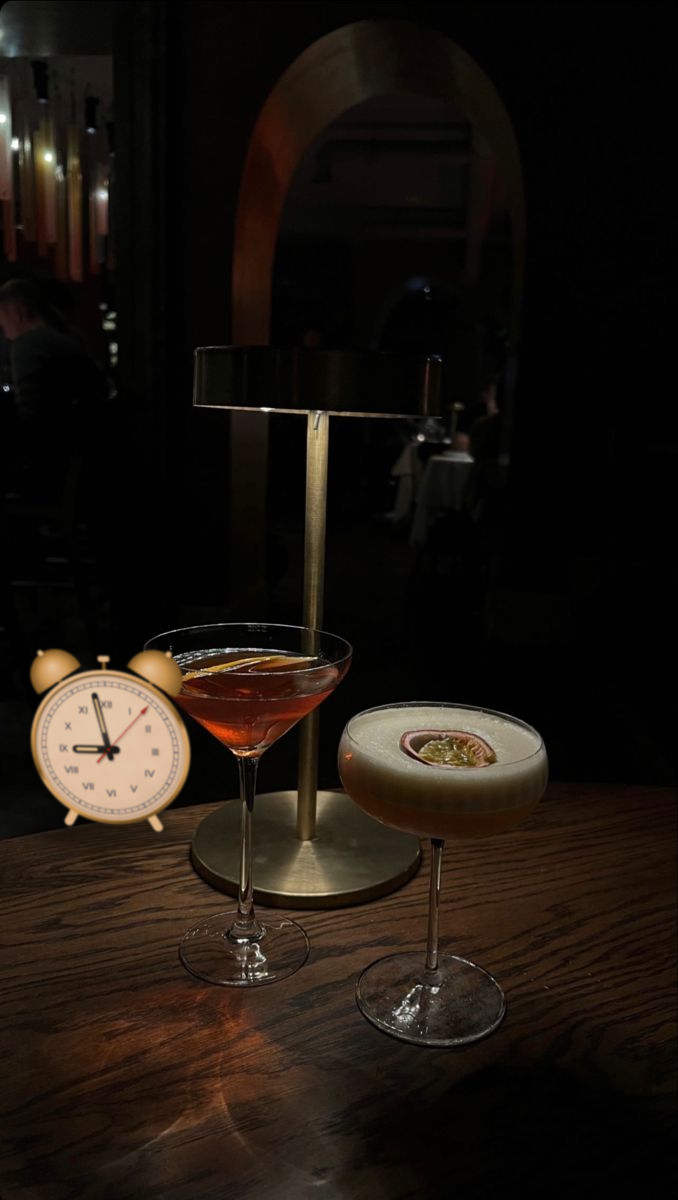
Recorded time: 8.58.07
